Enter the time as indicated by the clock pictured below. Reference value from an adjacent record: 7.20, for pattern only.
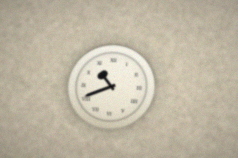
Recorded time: 10.41
